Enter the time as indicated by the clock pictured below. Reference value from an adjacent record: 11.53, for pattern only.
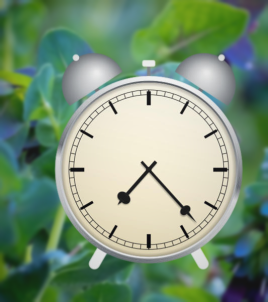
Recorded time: 7.23
